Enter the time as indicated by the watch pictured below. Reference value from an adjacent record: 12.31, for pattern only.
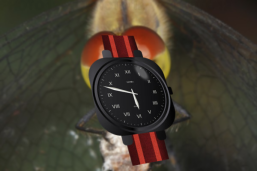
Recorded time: 5.48
